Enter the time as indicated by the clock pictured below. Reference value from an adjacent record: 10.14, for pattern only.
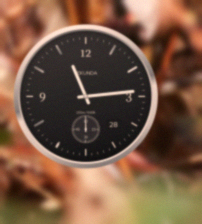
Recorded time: 11.14
